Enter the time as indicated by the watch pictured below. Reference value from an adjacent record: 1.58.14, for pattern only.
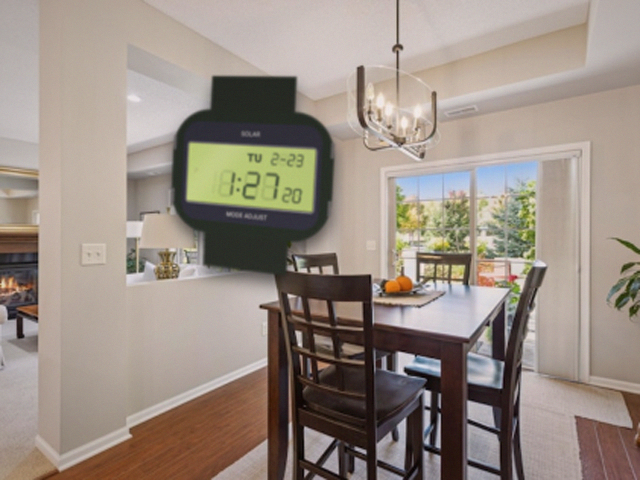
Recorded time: 1.27.20
